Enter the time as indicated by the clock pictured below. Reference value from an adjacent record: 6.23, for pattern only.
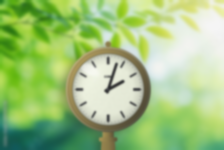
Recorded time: 2.03
